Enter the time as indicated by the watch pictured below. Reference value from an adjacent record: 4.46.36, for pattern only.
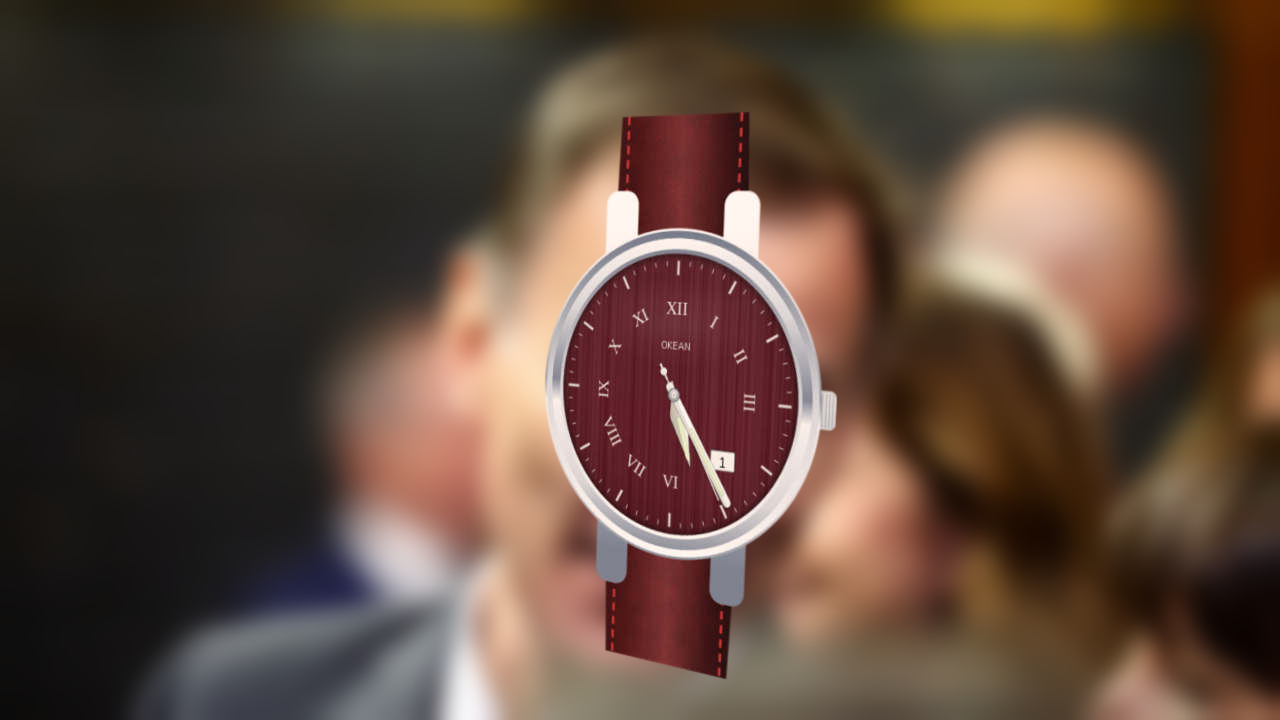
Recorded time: 5.24.25
